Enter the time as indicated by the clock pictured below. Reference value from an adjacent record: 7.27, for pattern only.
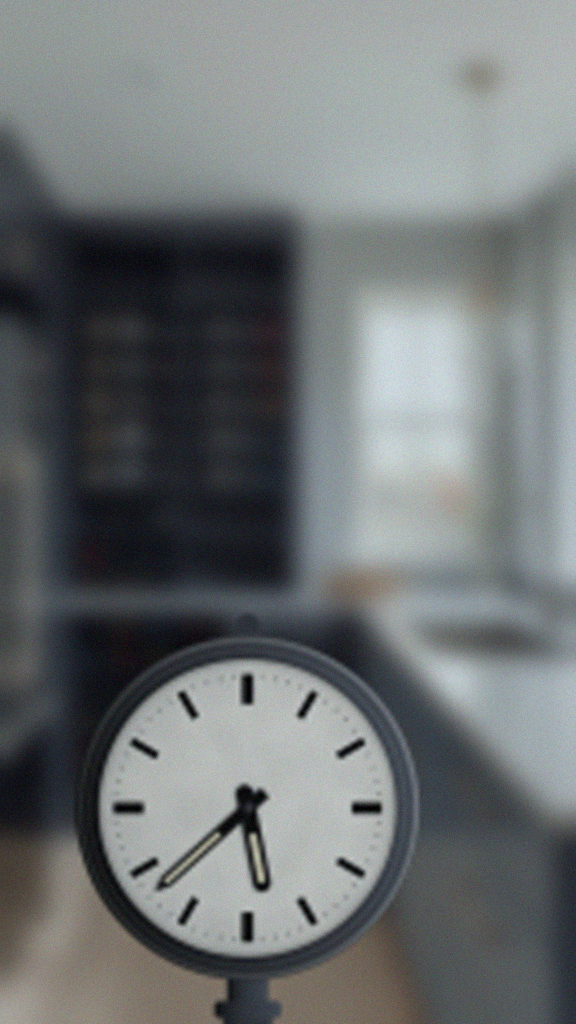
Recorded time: 5.38
